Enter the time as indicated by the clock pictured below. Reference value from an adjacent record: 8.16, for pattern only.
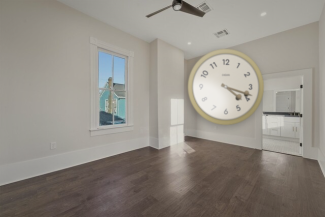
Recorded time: 4.18
